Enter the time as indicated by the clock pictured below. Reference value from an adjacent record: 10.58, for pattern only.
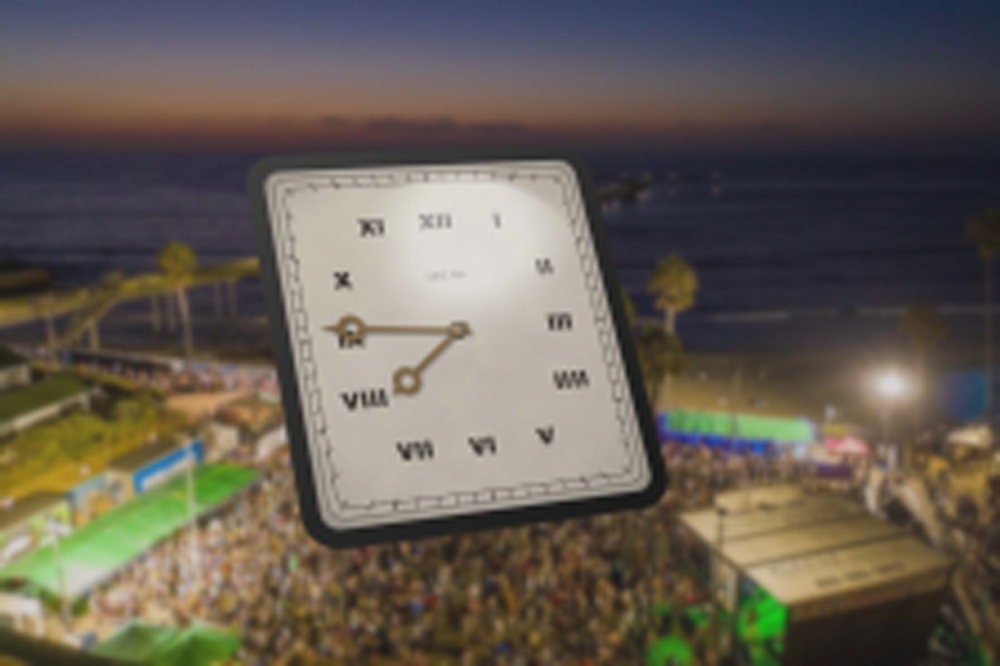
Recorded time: 7.46
